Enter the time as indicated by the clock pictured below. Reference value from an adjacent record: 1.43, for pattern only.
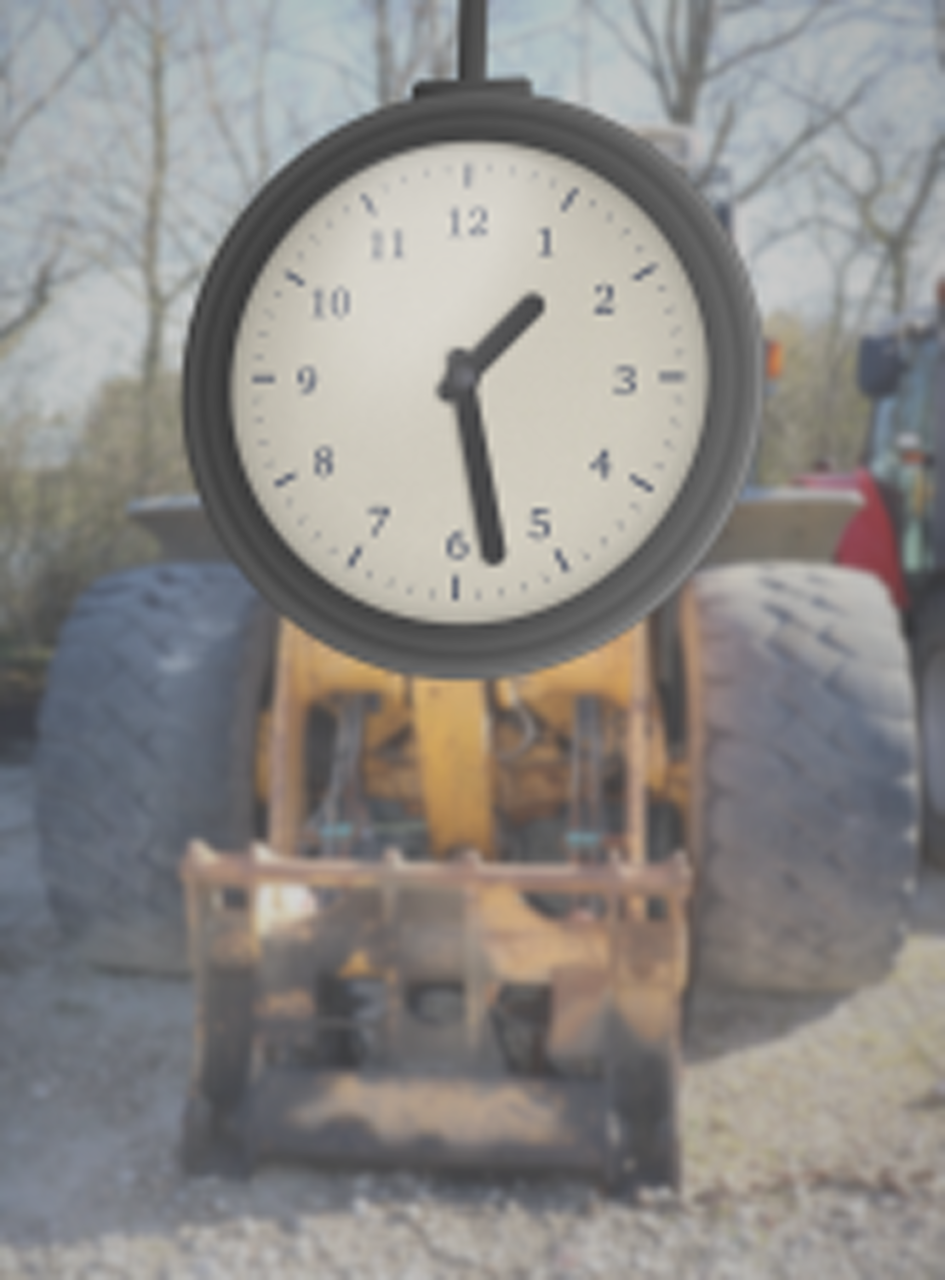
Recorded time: 1.28
